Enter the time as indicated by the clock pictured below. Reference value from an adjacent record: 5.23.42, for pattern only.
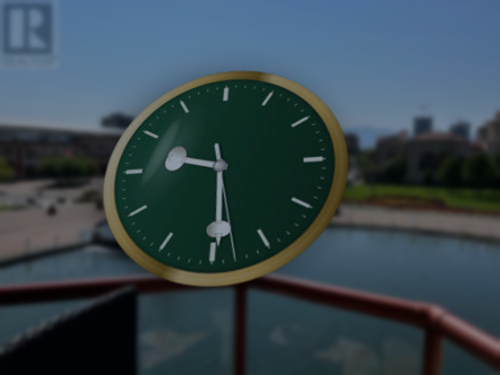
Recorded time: 9.29.28
